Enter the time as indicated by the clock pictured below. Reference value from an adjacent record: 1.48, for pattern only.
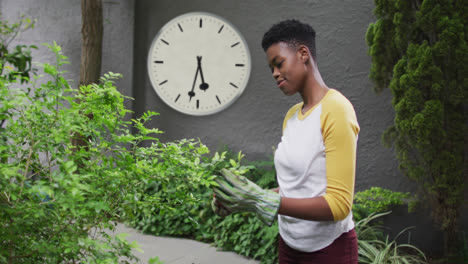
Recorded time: 5.32
